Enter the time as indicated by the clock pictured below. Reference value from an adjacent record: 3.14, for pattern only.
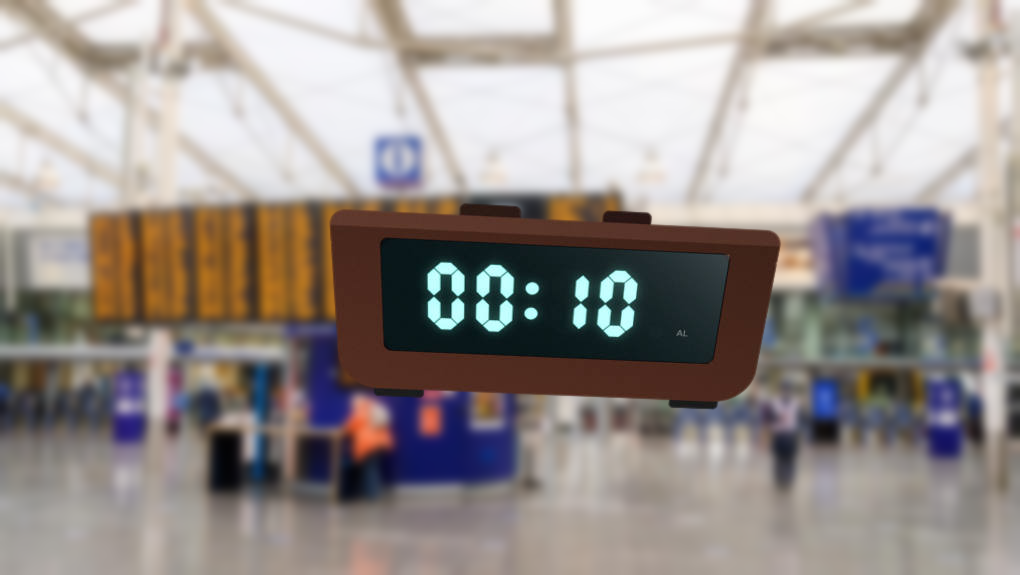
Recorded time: 0.10
